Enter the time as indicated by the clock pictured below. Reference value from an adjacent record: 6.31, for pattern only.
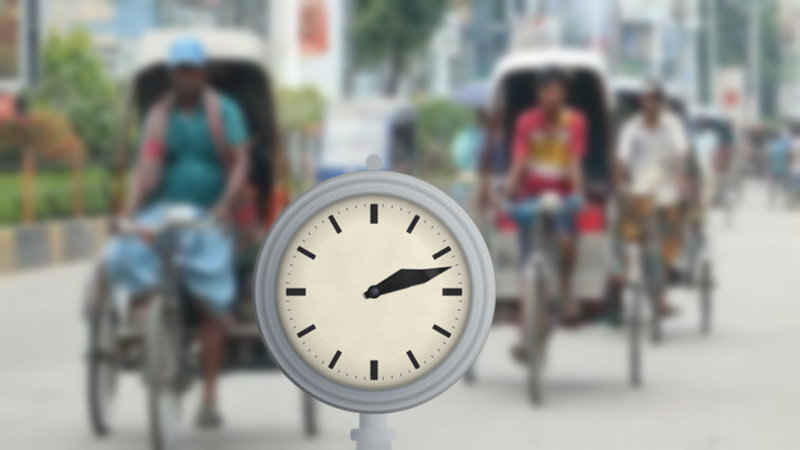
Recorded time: 2.12
